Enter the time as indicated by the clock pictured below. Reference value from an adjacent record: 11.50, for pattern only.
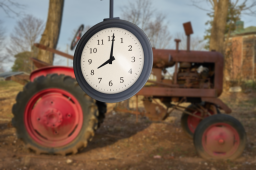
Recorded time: 8.01
